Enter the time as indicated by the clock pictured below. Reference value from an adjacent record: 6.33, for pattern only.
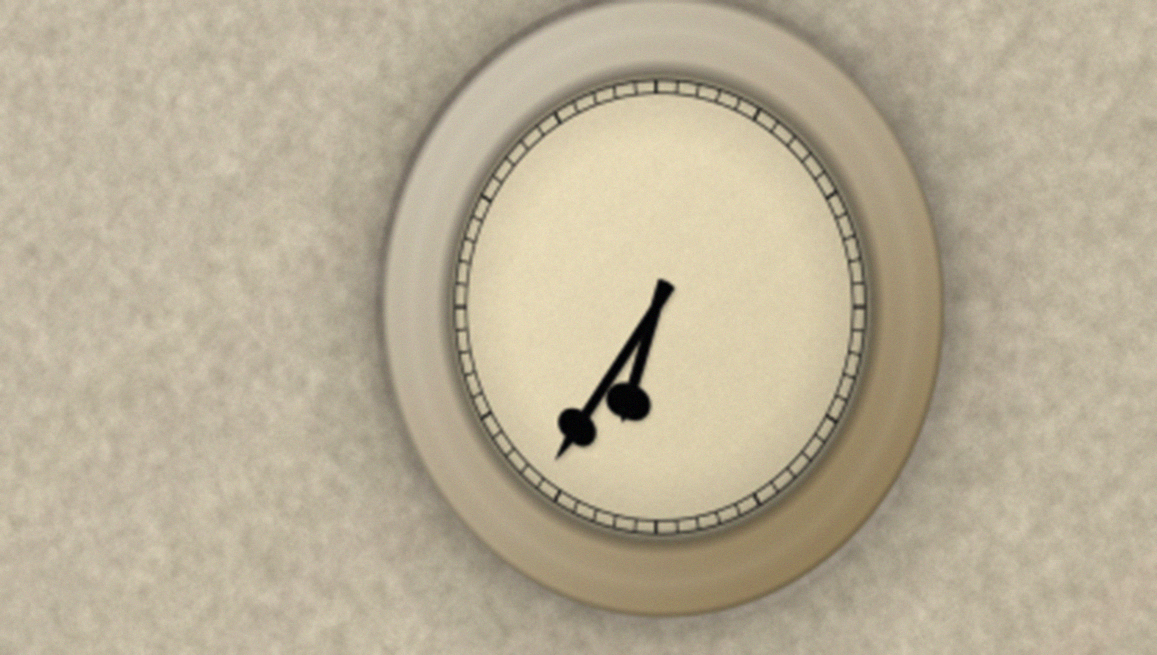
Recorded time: 6.36
